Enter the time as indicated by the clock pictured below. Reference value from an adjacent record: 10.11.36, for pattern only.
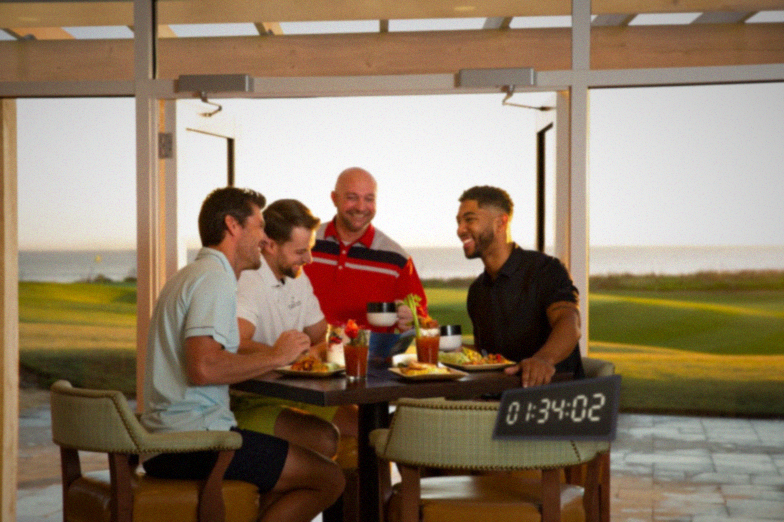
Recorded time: 1.34.02
